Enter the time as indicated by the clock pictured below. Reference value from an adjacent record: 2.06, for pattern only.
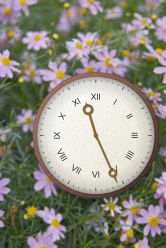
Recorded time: 11.26
